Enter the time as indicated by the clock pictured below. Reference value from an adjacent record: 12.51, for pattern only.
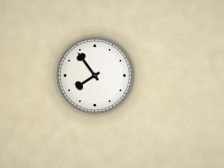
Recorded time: 7.54
